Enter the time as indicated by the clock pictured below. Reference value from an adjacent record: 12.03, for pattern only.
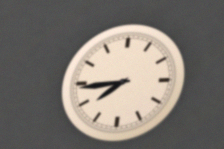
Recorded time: 7.44
